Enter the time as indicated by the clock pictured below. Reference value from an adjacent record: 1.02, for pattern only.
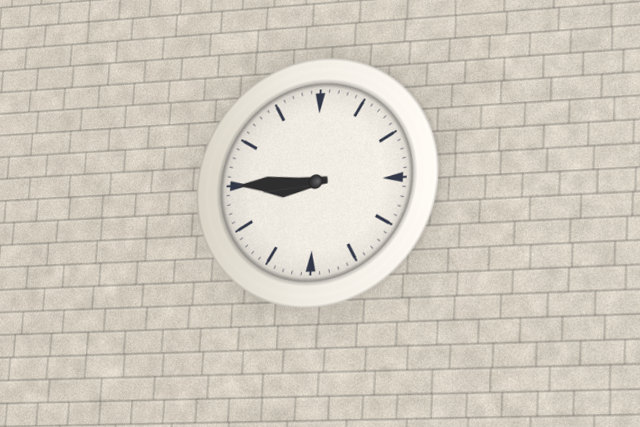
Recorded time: 8.45
